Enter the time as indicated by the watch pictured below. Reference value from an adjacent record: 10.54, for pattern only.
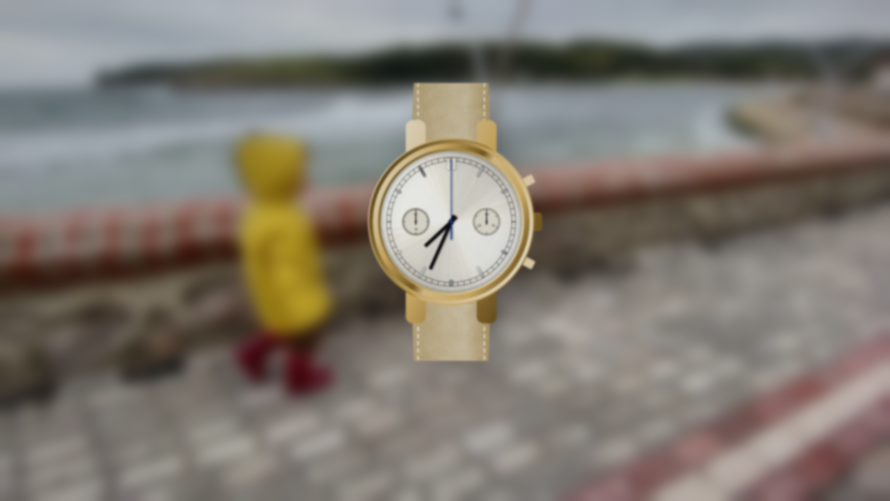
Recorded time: 7.34
